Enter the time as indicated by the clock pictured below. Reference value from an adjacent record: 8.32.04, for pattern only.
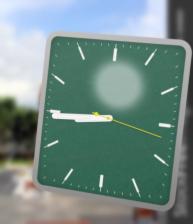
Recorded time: 8.44.17
